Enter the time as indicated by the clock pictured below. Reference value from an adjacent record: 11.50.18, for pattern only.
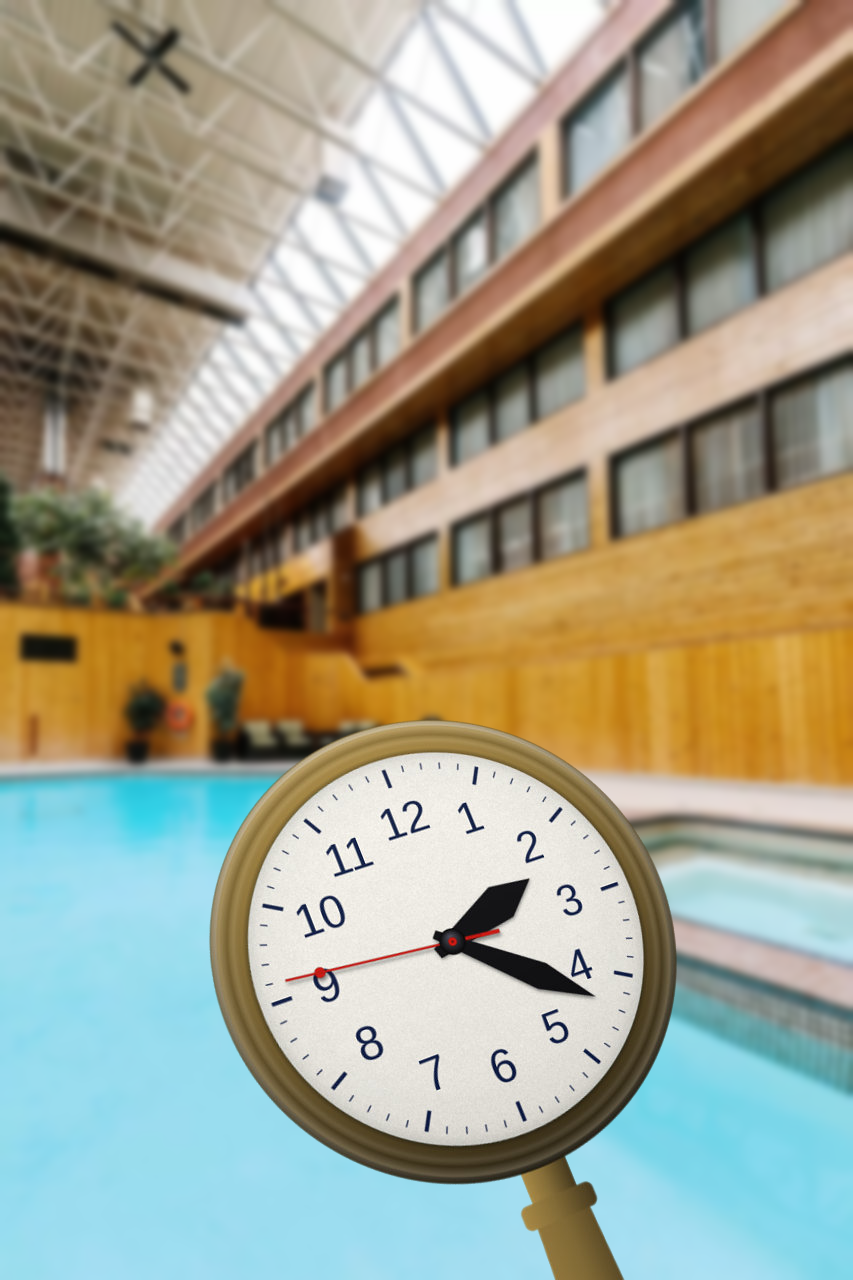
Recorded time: 2.21.46
